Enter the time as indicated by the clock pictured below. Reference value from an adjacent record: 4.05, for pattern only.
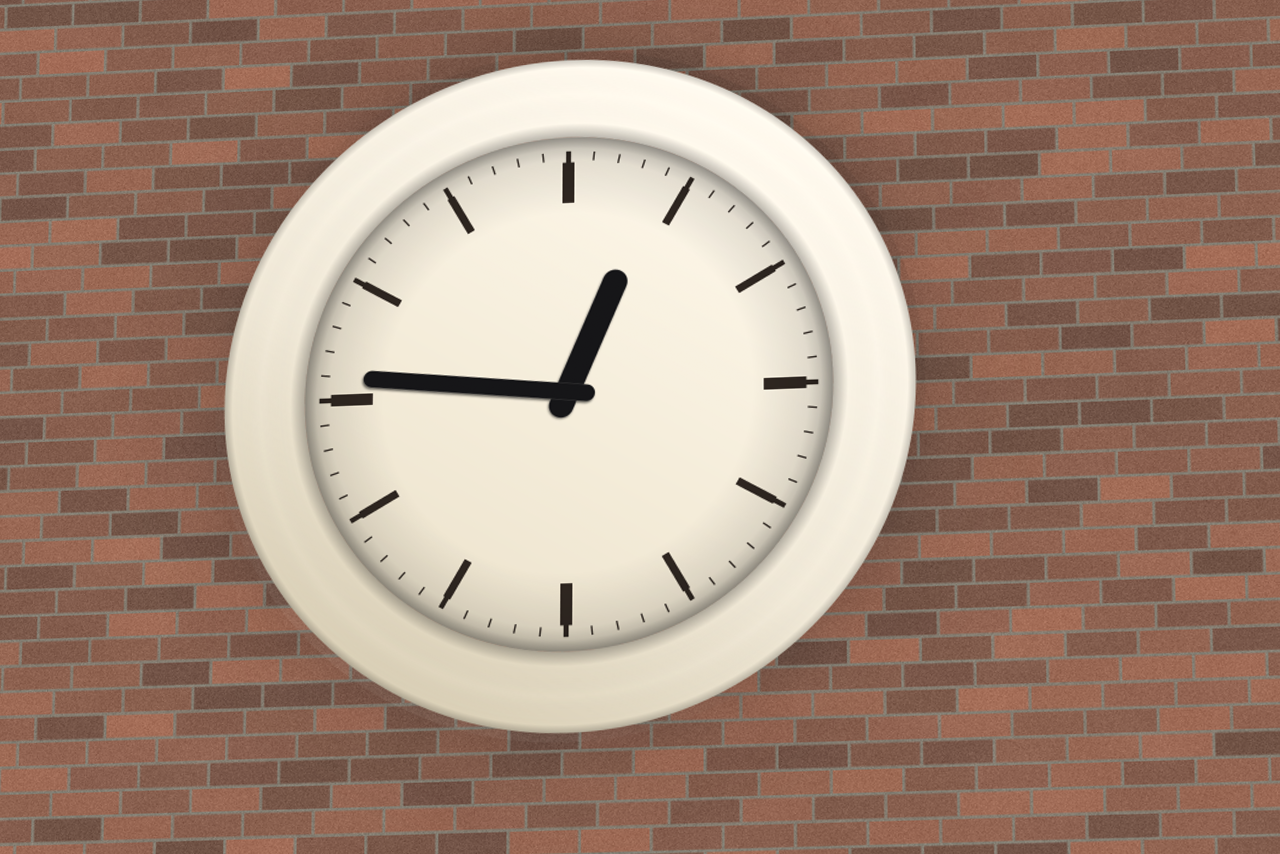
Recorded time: 12.46
